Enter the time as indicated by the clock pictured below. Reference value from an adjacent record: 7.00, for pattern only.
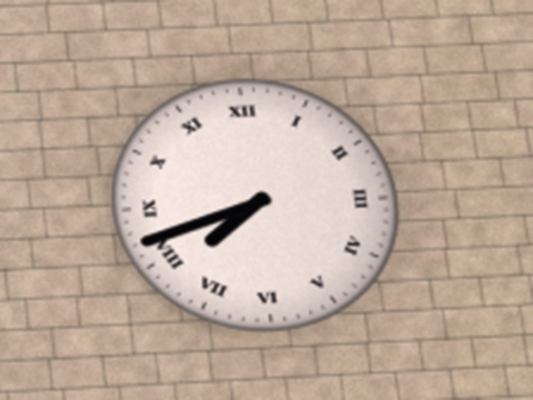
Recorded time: 7.42
